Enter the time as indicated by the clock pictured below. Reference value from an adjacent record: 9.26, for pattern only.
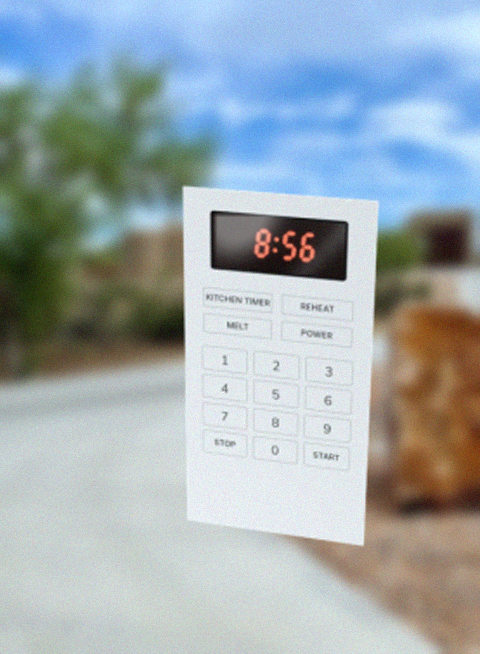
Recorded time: 8.56
